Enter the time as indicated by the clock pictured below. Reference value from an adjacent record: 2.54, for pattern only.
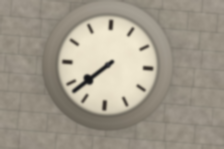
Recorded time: 7.38
